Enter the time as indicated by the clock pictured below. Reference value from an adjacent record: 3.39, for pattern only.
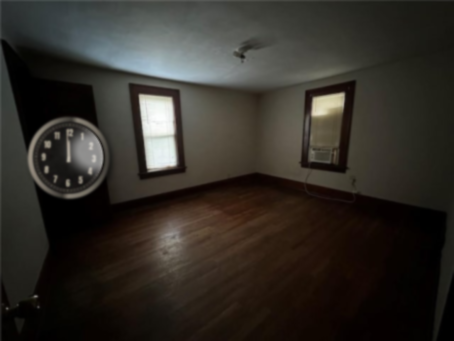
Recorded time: 11.59
